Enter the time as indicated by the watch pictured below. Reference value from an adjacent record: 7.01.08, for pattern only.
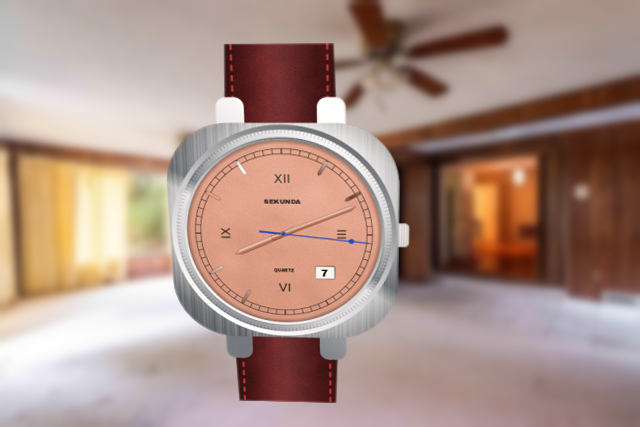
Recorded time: 8.11.16
